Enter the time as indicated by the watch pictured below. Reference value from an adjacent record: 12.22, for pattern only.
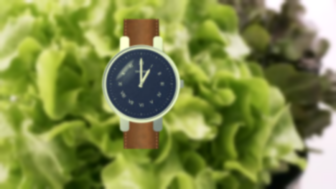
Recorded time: 1.00
